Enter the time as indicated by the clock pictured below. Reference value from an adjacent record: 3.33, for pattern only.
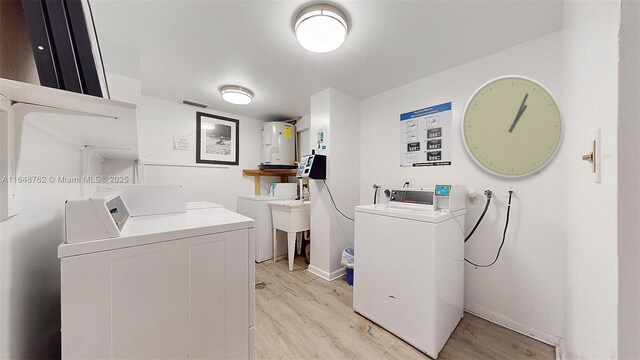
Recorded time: 1.04
